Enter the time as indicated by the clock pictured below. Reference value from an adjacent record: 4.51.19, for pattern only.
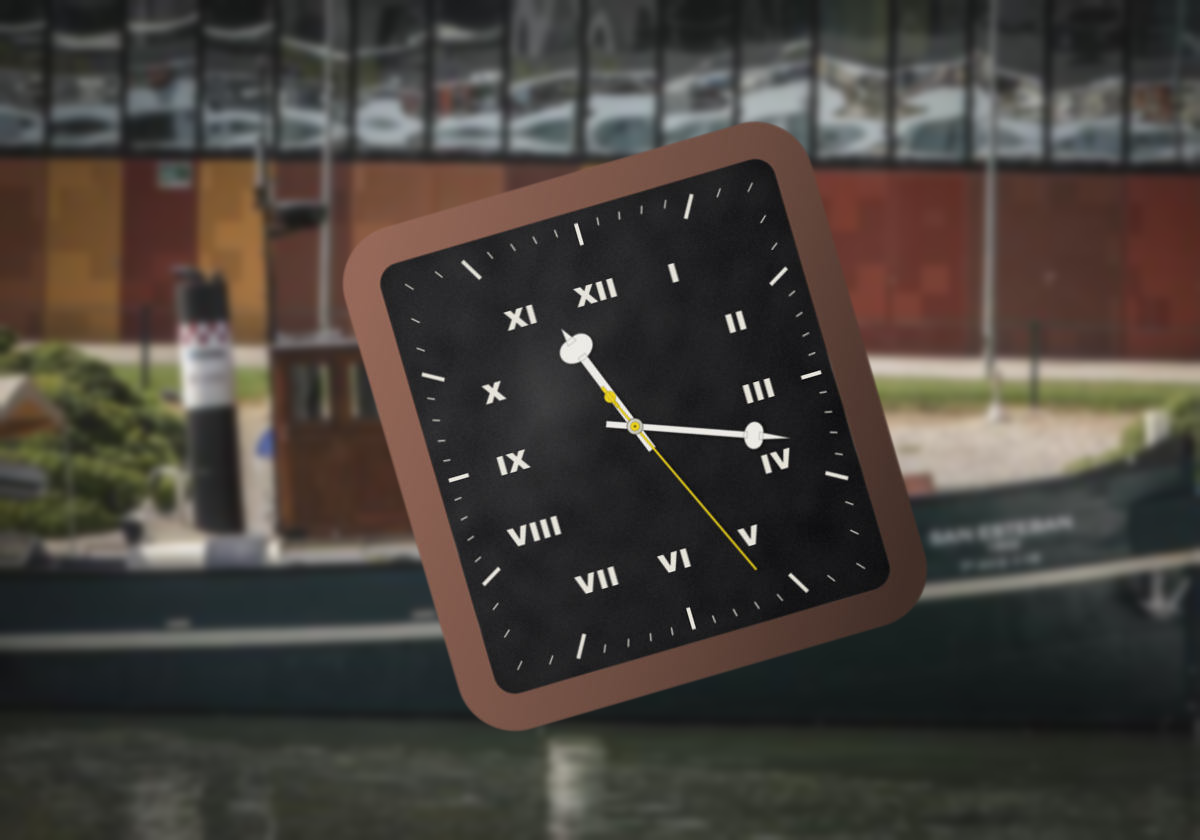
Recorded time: 11.18.26
